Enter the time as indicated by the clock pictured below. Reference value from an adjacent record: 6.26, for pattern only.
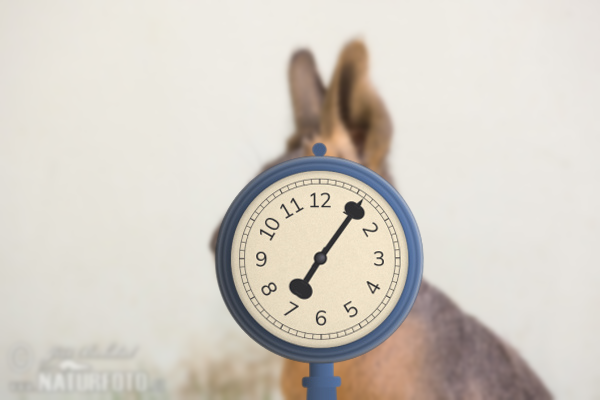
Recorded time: 7.06
